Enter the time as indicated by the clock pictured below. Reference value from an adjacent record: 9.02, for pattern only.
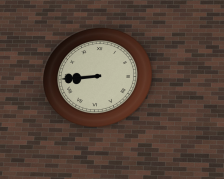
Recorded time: 8.44
